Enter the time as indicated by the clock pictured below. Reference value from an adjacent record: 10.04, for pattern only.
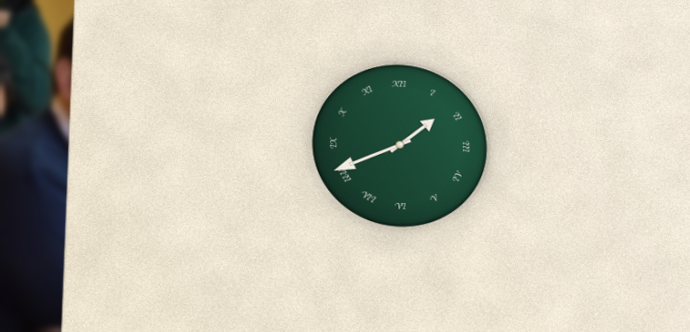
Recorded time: 1.41
